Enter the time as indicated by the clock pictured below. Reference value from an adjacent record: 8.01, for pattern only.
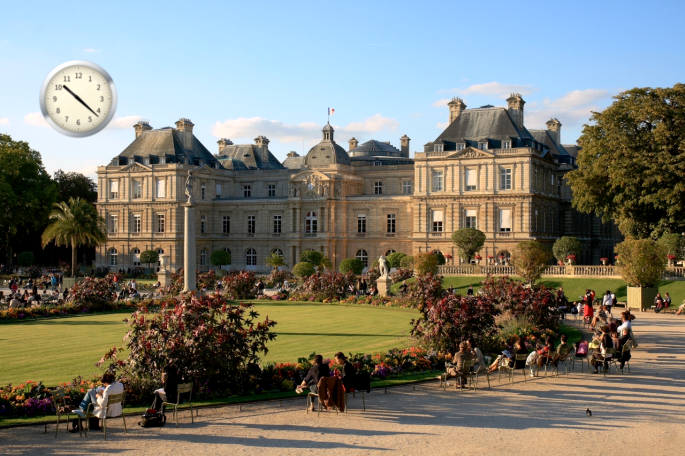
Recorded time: 10.22
